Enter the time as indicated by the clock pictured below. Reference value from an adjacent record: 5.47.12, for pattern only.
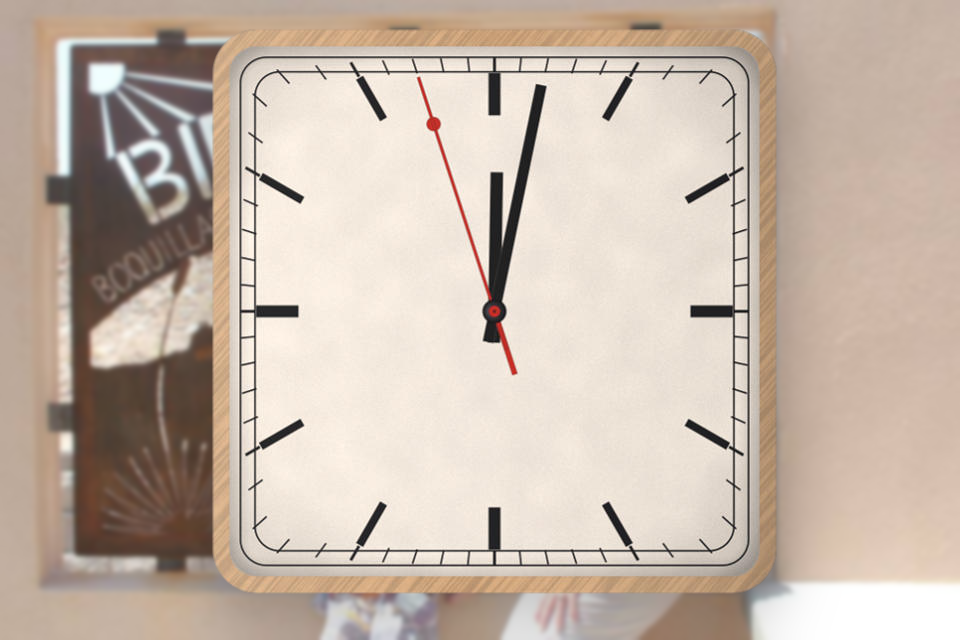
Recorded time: 12.01.57
